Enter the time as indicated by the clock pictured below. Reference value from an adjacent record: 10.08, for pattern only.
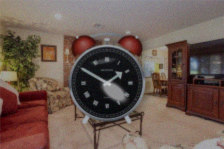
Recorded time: 1.50
